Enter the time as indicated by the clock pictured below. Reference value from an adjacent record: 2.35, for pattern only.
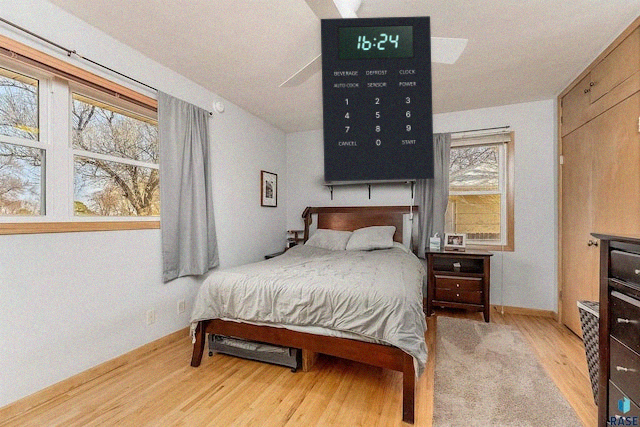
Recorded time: 16.24
